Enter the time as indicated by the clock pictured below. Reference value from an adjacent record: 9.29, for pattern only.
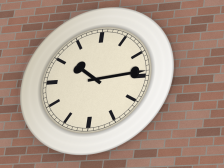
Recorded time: 10.14
